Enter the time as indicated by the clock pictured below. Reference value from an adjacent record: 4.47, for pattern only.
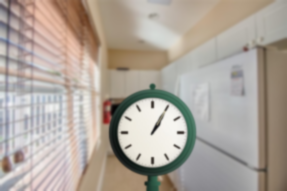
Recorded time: 1.05
